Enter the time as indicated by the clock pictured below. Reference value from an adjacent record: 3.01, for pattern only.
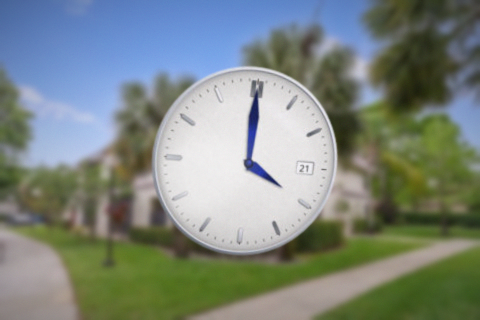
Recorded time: 4.00
